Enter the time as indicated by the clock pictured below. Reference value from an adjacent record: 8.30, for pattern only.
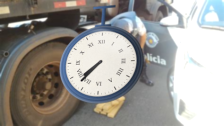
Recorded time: 7.37
